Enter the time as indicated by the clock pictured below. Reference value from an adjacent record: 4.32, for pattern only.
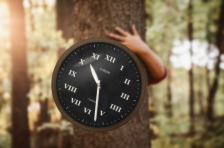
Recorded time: 10.27
